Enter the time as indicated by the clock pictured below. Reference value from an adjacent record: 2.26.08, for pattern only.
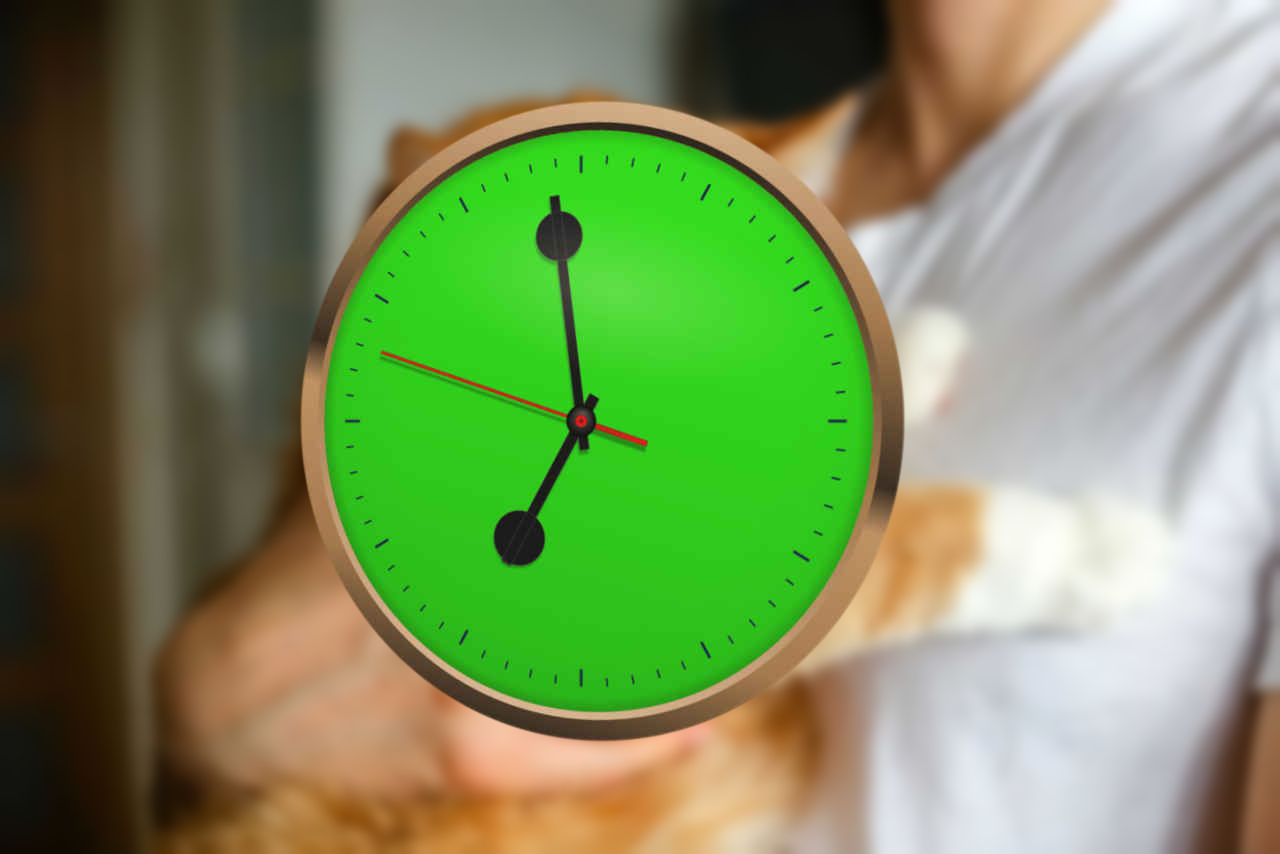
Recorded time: 6.58.48
